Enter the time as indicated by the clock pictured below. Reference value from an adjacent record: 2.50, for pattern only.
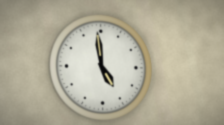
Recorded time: 4.59
